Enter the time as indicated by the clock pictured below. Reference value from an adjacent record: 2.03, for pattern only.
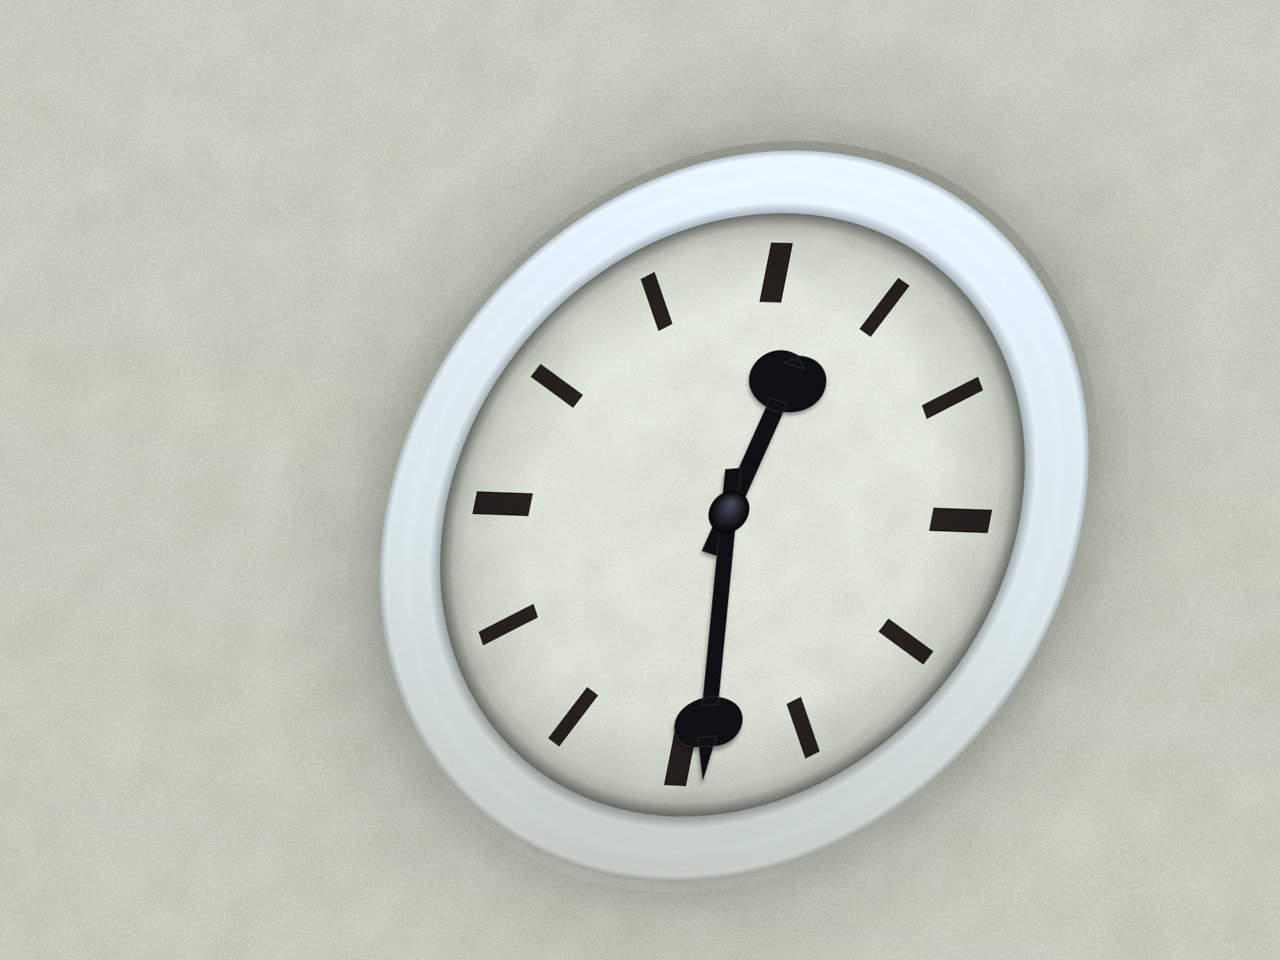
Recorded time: 12.29
